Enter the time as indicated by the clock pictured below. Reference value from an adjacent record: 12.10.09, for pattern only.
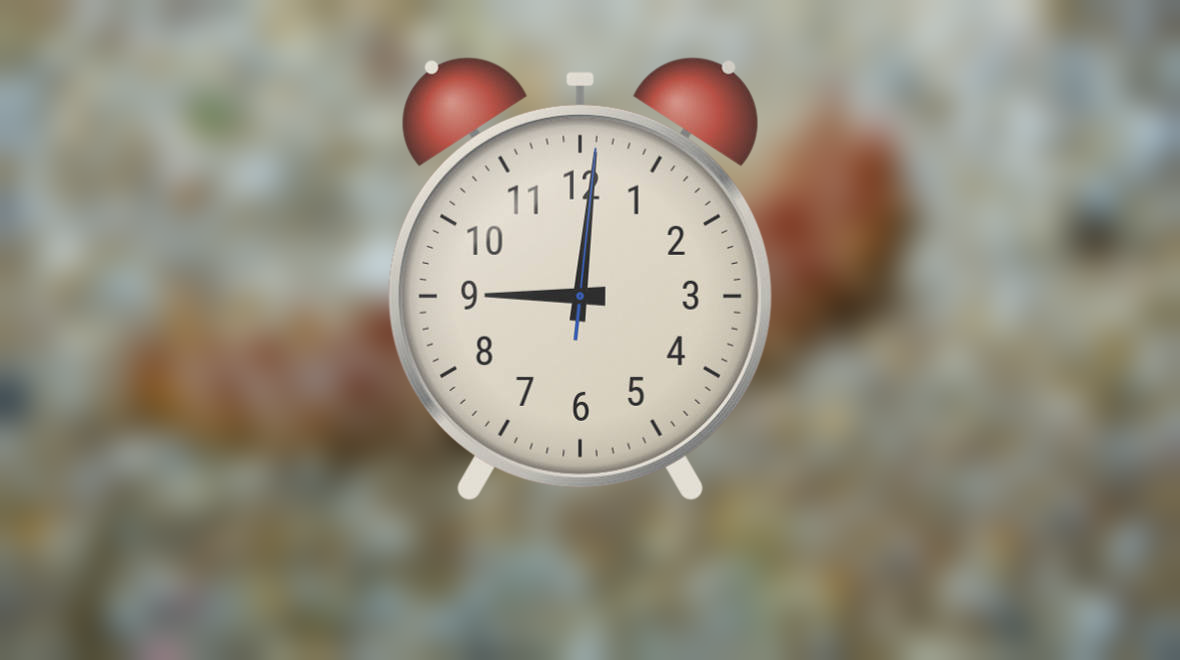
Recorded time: 9.01.01
